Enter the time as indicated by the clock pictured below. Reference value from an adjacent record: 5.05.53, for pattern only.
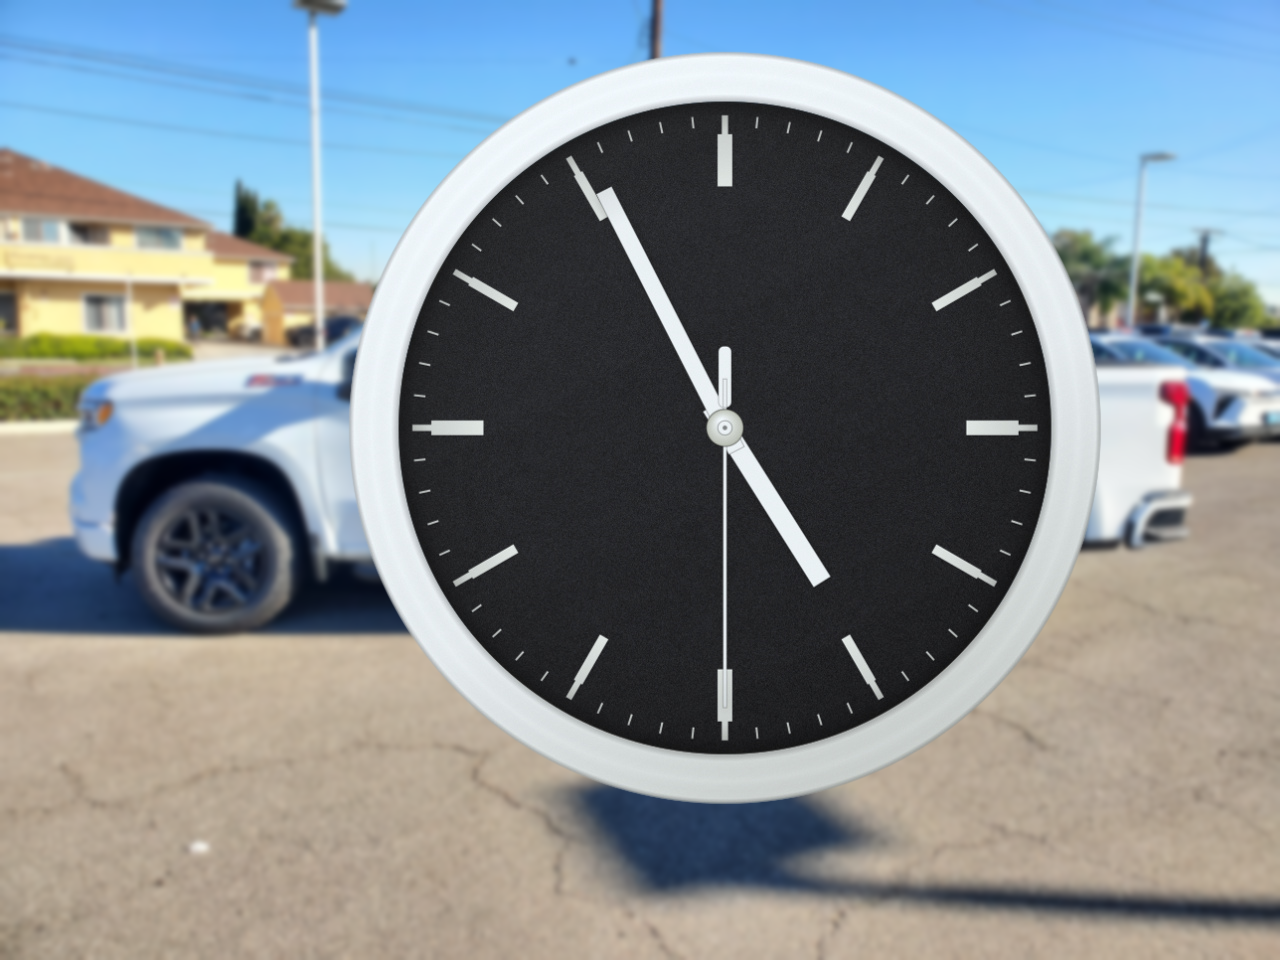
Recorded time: 4.55.30
